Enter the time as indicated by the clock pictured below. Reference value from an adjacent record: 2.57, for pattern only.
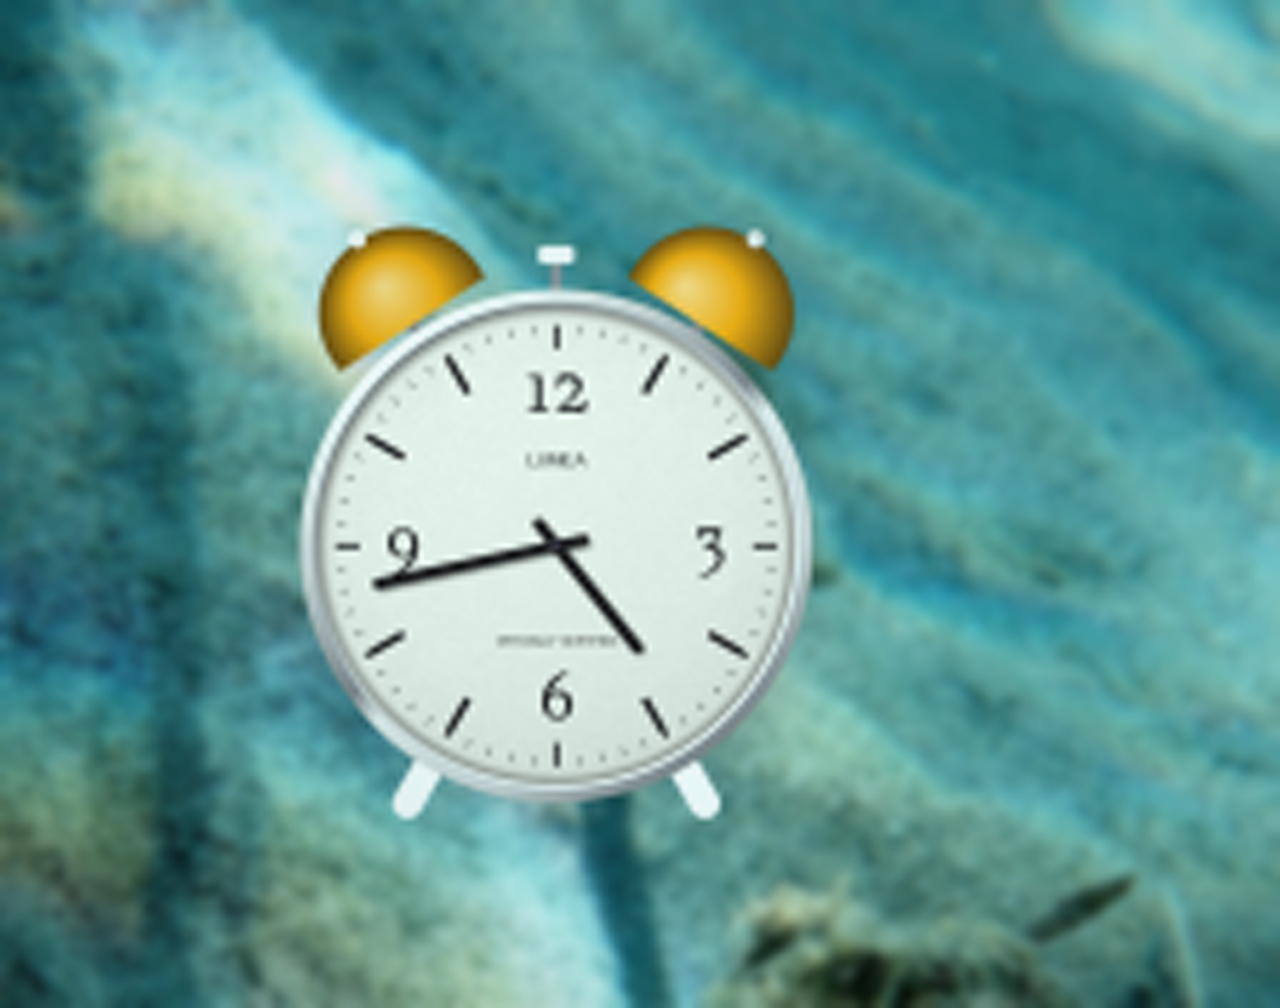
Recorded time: 4.43
